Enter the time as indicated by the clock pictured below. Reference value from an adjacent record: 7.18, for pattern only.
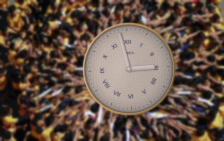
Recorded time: 2.58
